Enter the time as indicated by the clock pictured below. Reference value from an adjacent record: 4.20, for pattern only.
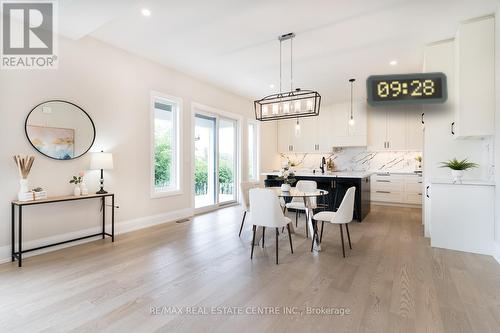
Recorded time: 9.28
